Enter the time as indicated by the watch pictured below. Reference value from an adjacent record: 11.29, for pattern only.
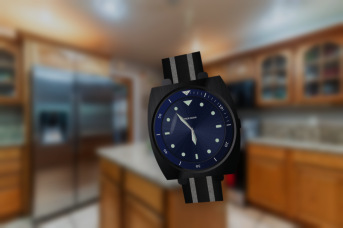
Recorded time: 5.54
